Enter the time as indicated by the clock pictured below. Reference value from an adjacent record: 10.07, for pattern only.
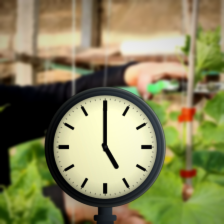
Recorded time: 5.00
